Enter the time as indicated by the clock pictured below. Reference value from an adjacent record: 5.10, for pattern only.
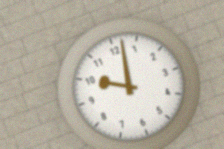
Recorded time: 10.02
